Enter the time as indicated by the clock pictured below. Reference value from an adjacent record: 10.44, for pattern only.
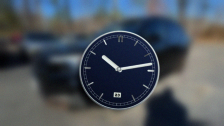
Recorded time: 10.13
